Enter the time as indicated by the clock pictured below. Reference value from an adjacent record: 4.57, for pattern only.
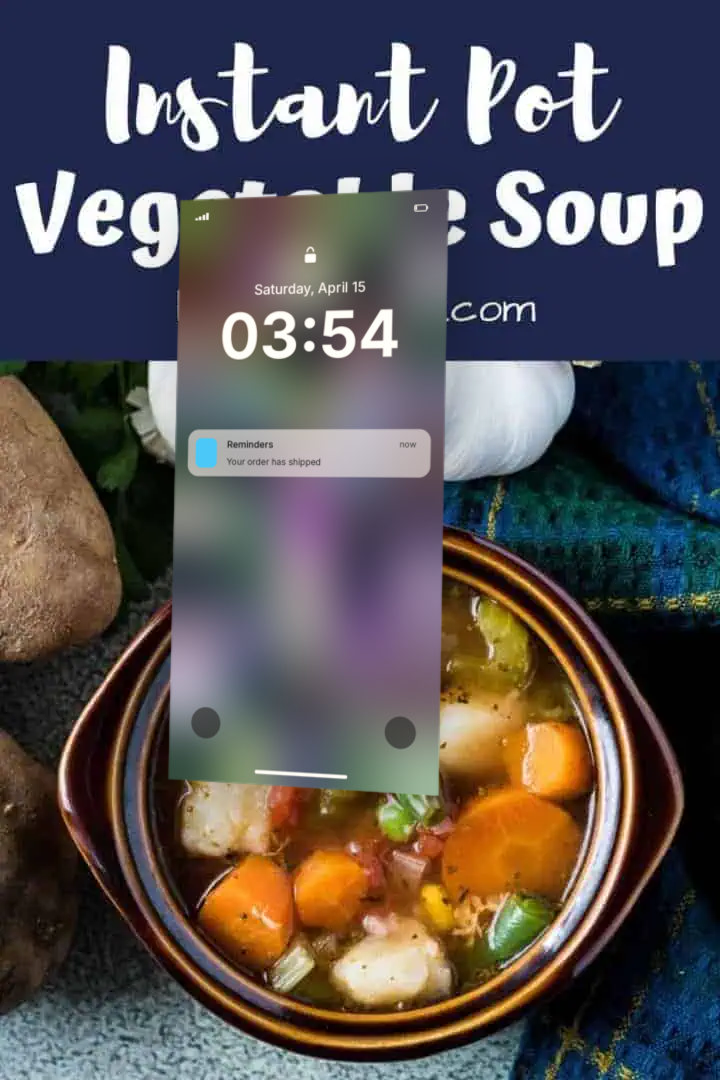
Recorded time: 3.54
